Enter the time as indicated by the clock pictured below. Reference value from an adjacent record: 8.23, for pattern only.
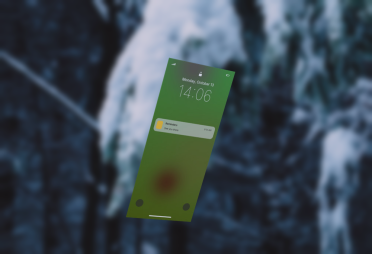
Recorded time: 14.06
